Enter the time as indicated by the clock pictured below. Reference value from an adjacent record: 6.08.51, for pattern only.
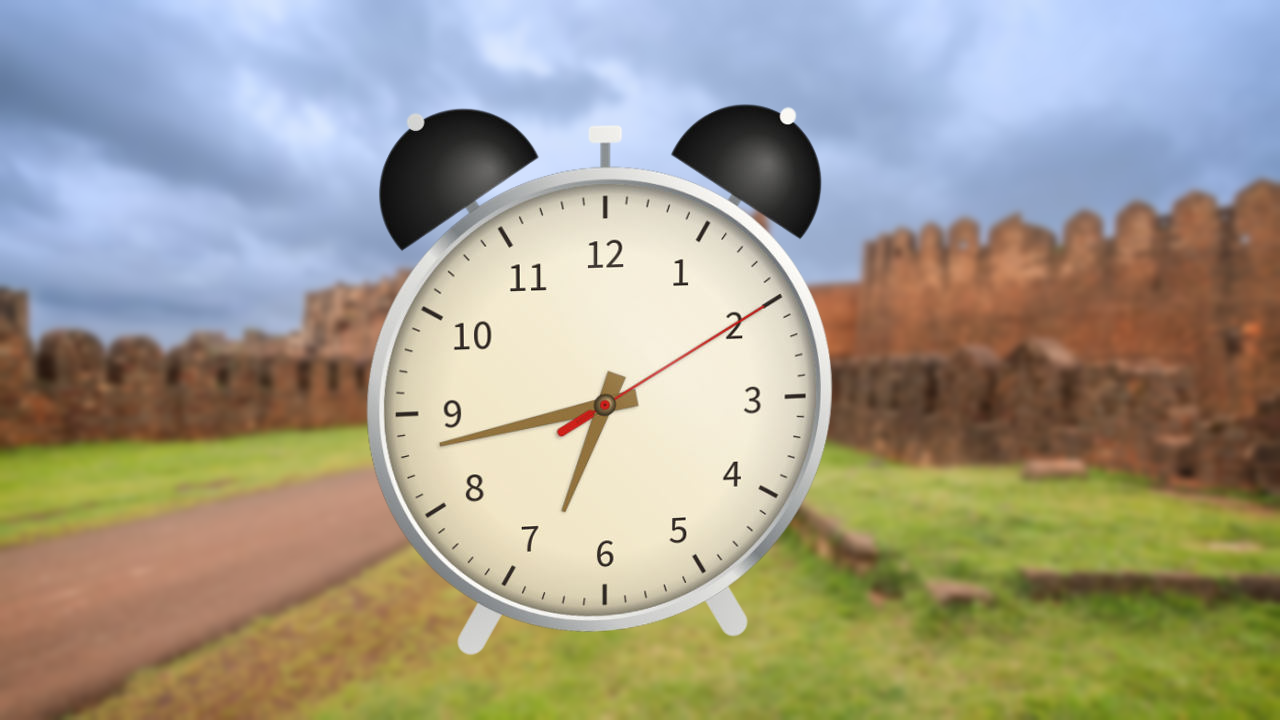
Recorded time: 6.43.10
